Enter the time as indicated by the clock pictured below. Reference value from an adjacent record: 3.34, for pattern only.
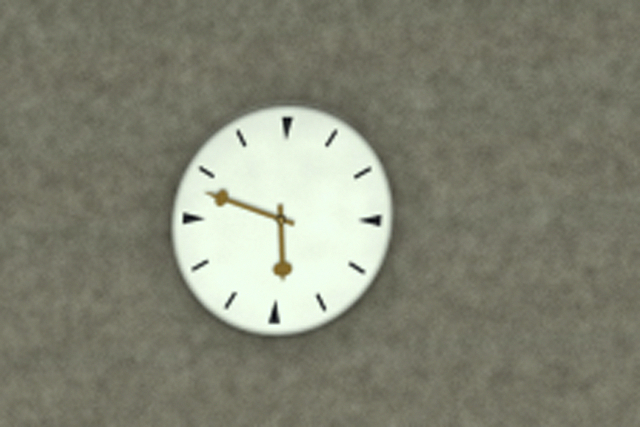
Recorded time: 5.48
